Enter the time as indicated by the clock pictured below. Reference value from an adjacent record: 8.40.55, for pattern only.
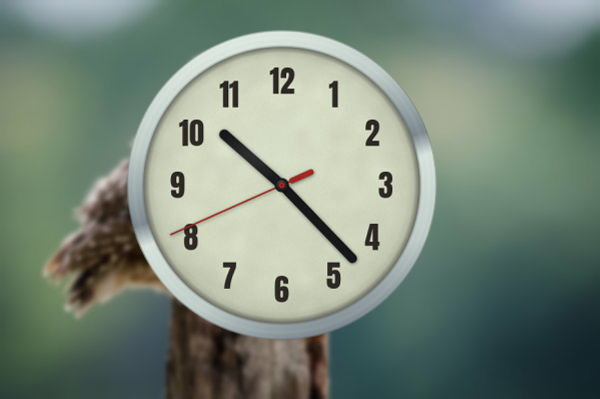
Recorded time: 10.22.41
